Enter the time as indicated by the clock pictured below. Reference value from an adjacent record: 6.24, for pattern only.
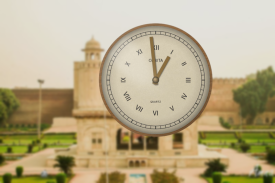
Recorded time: 12.59
